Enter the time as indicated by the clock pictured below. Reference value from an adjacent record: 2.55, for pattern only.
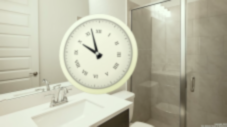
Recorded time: 9.57
